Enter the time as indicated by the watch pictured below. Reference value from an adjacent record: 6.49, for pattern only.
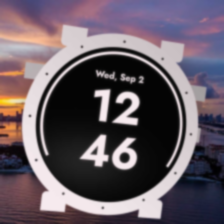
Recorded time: 12.46
